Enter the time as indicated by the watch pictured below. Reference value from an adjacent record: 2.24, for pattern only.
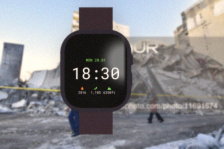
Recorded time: 18.30
